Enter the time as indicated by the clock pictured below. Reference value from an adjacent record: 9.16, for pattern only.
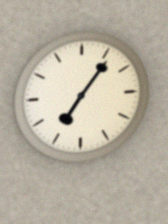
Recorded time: 7.06
